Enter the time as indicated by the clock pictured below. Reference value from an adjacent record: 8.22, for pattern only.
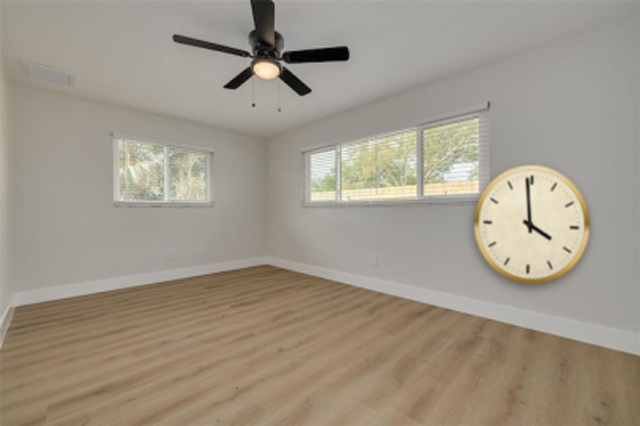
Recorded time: 3.59
